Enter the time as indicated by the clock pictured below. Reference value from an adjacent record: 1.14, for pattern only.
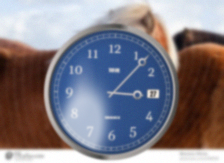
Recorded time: 3.07
